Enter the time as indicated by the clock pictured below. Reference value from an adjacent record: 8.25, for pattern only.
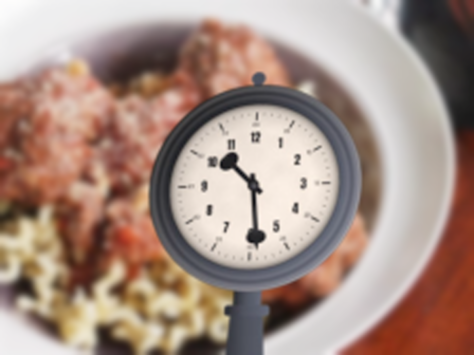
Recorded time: 10.29
